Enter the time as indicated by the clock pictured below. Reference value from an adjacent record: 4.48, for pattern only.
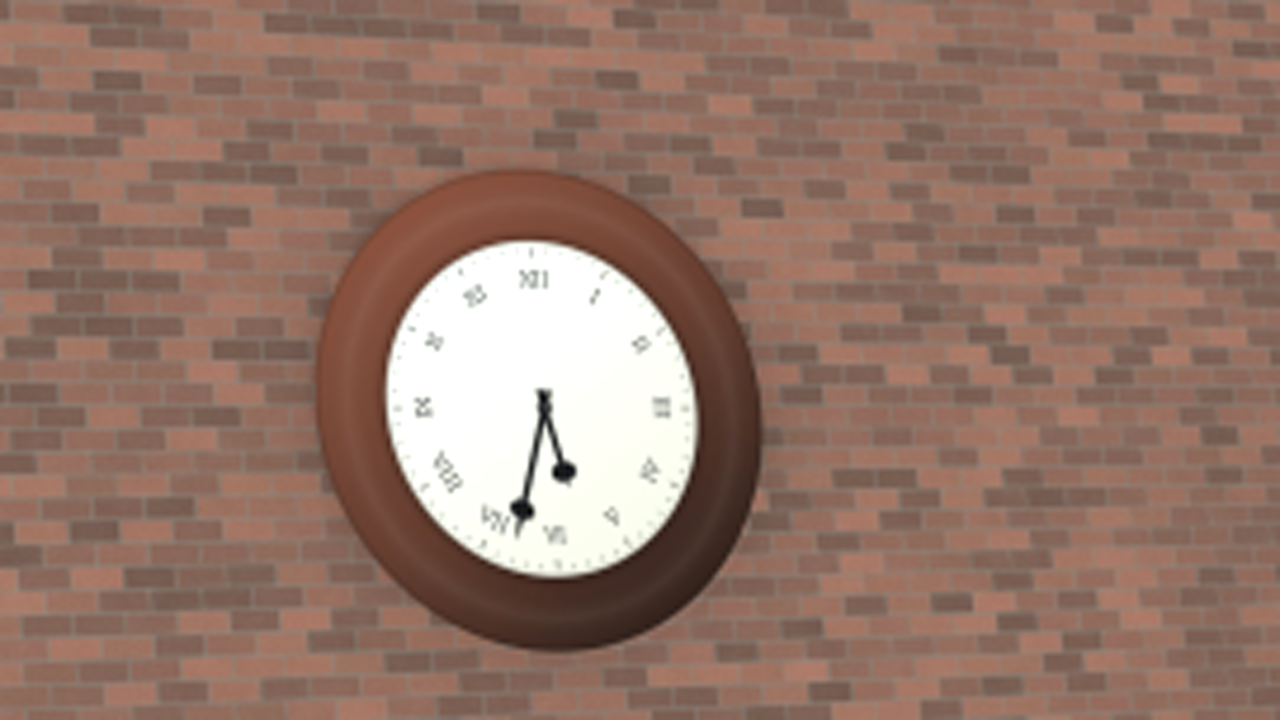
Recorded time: 5.33
